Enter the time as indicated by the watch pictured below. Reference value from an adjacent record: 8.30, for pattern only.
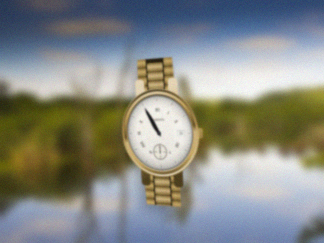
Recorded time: 10.55
